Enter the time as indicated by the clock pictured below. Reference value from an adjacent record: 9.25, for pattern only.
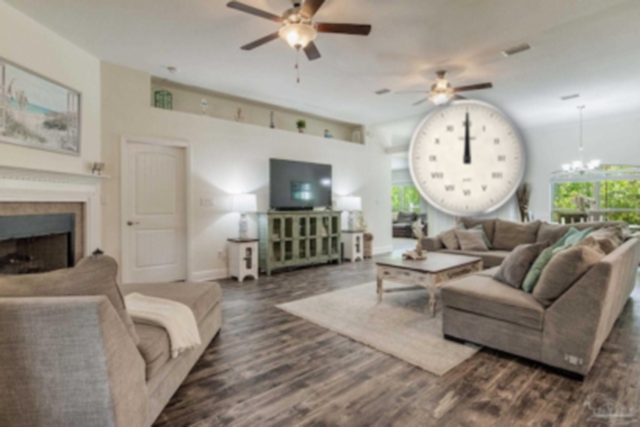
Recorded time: 12.00
